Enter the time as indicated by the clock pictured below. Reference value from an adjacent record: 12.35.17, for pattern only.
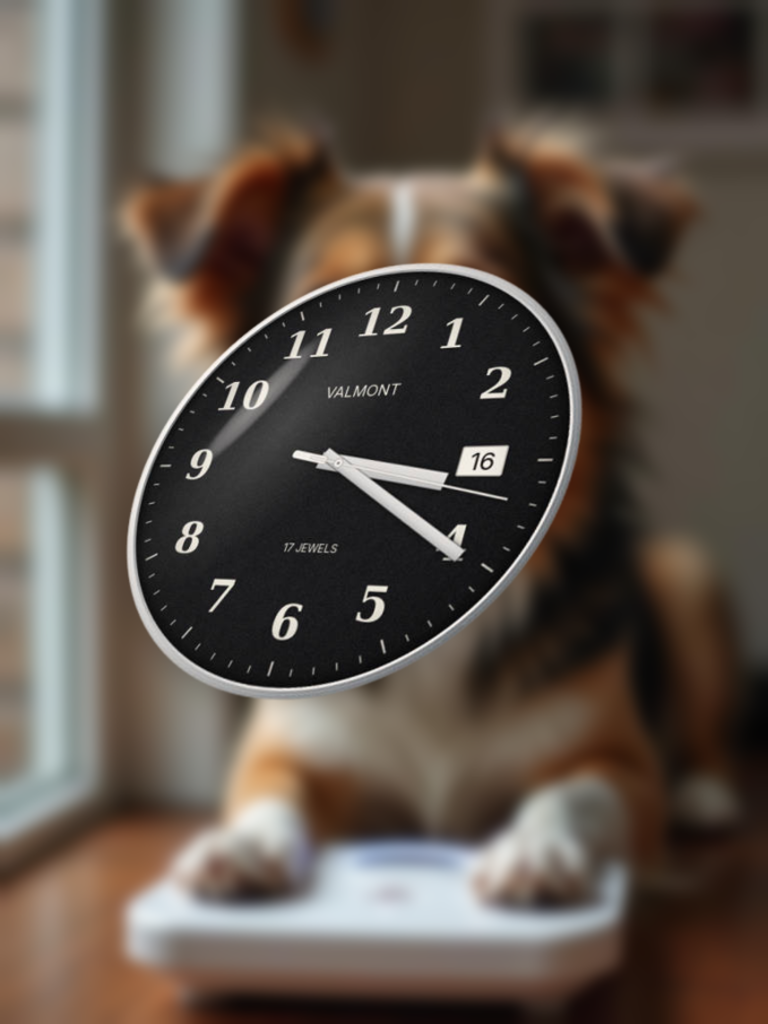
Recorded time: 3.20.17
